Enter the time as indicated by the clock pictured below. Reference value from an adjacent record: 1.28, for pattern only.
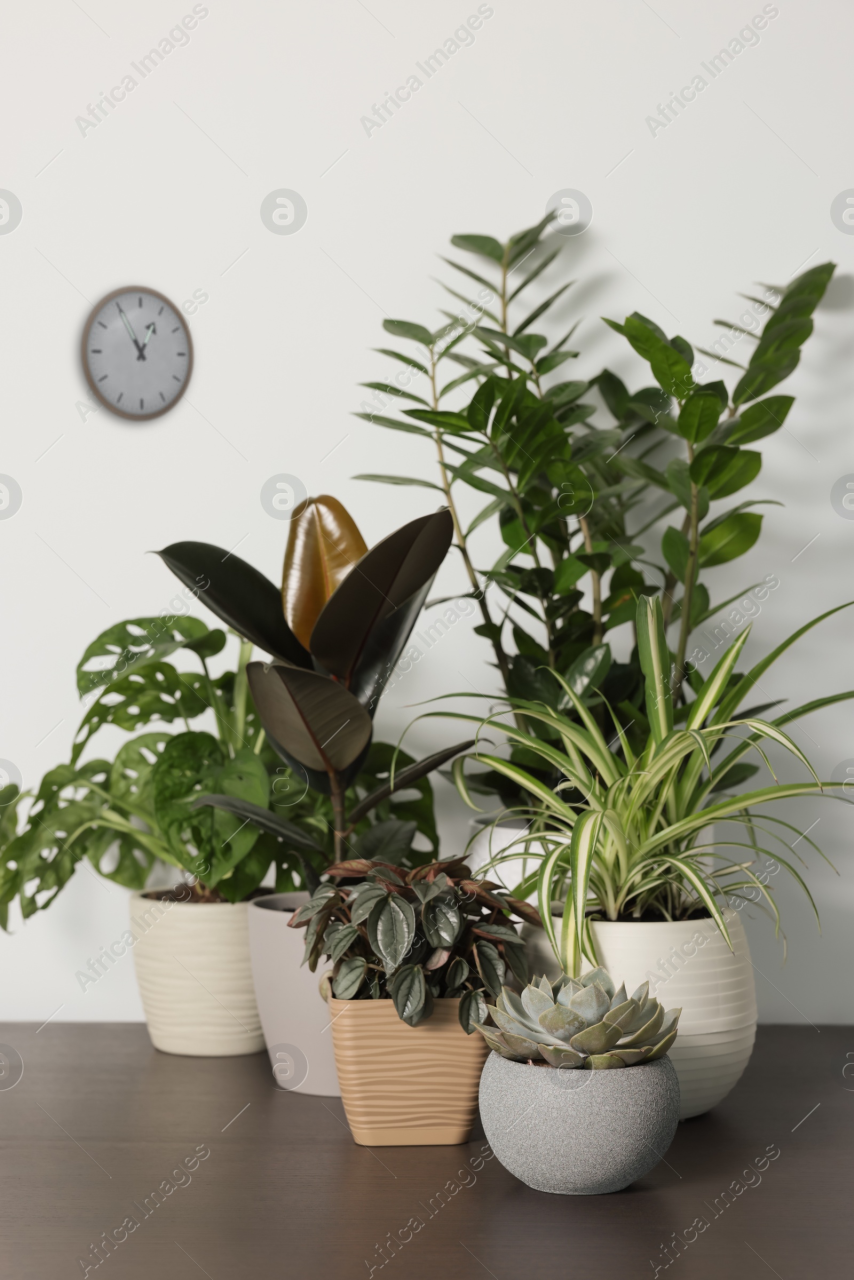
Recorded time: 12.55
